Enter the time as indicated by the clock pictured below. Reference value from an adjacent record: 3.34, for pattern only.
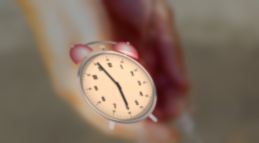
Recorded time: 5.56
